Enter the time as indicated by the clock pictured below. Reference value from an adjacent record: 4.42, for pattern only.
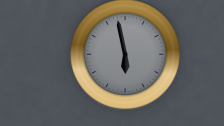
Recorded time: 5.58
